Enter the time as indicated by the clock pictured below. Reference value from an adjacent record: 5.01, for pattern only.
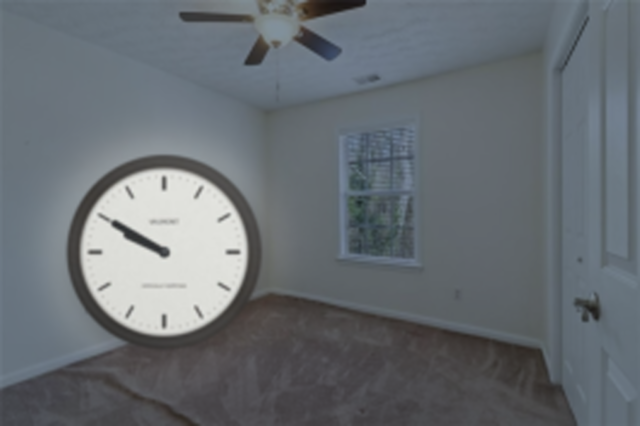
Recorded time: 9.50
